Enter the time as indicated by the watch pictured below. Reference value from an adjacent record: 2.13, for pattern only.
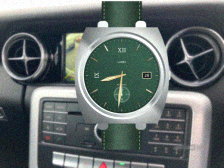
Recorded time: 8.31
